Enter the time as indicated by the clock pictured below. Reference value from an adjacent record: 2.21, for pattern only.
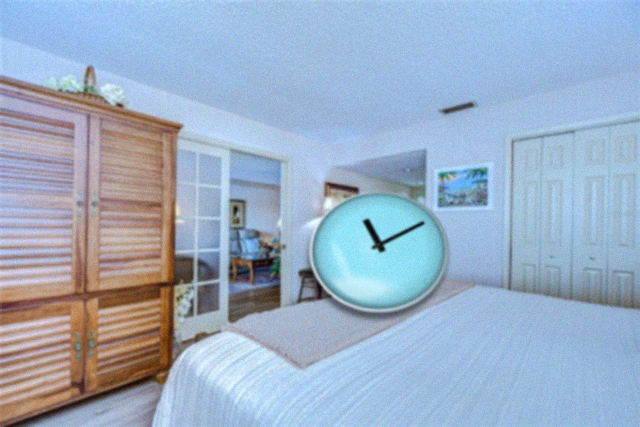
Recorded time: 11.10
